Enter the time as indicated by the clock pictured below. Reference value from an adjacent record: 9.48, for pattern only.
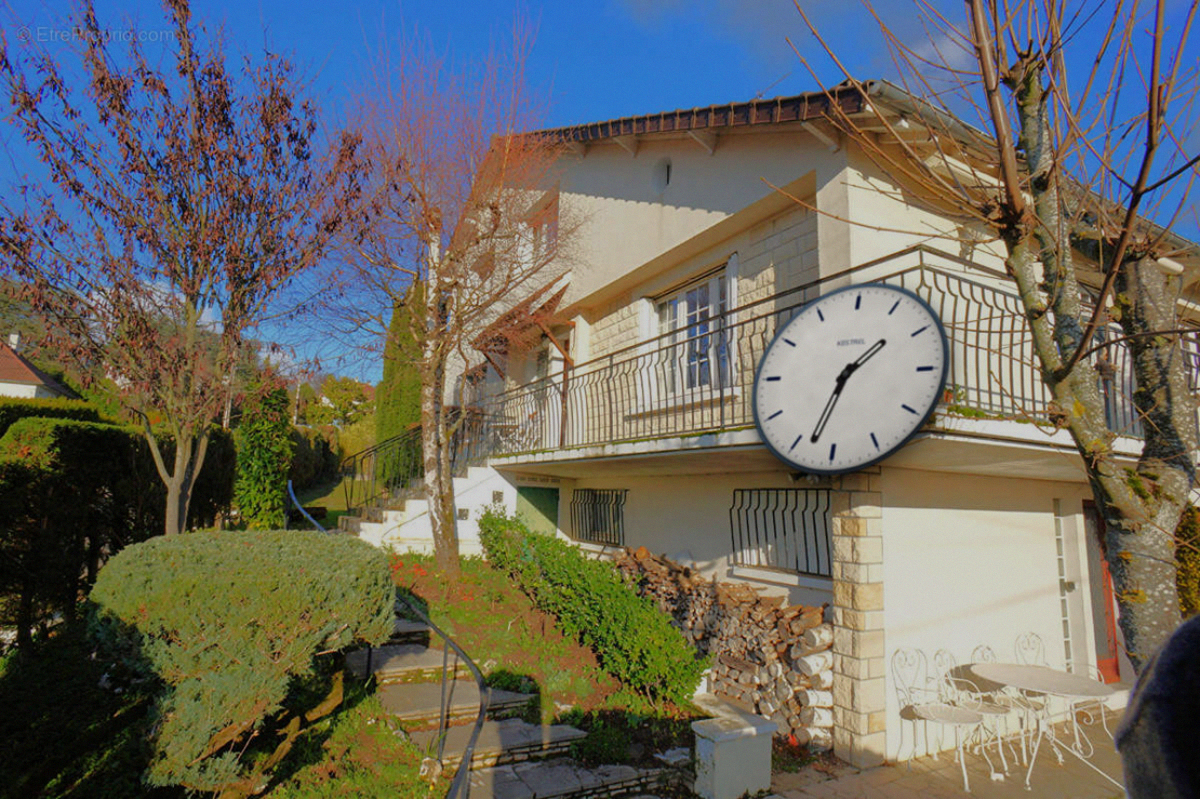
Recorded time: 1.33
